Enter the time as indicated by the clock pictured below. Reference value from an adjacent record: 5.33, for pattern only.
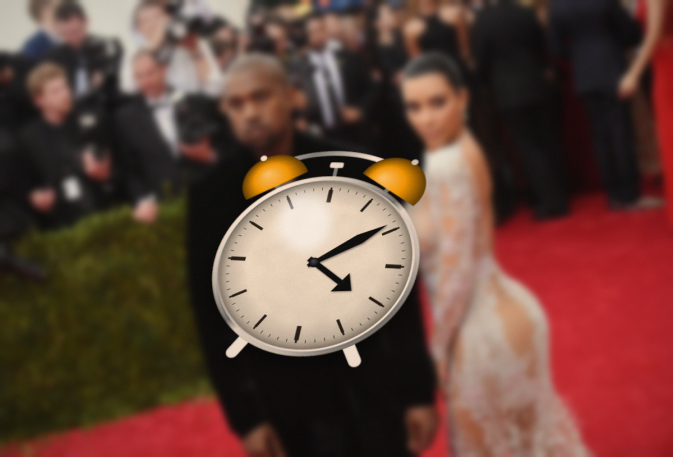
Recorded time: 4.09
